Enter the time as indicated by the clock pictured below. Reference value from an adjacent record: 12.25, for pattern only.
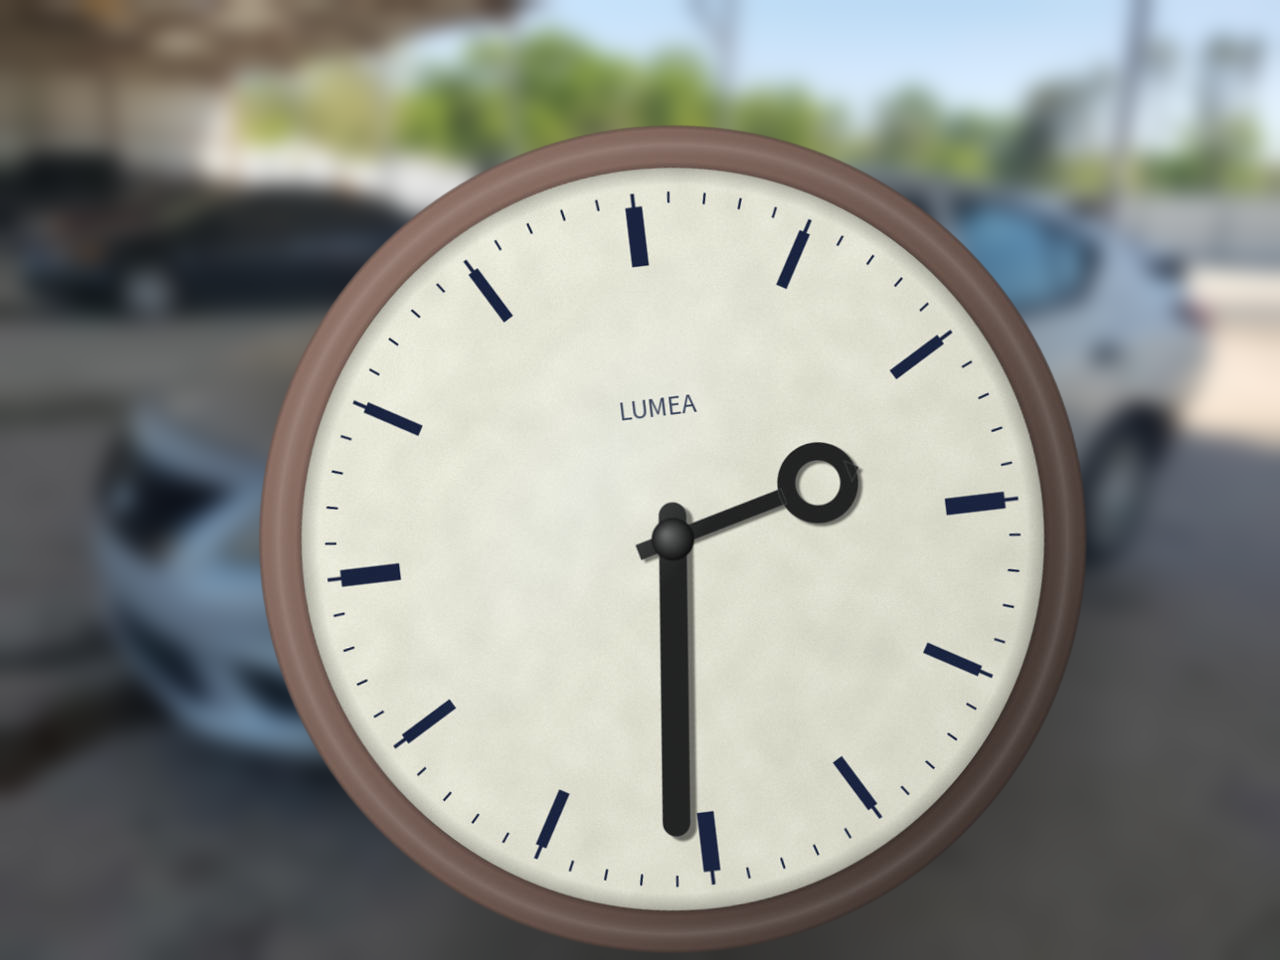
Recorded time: 2.31
